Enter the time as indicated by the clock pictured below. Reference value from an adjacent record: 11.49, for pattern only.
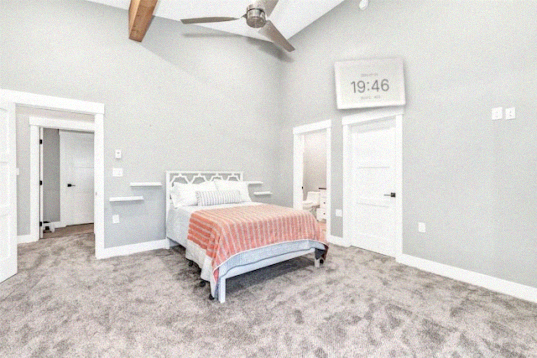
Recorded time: 19.46
